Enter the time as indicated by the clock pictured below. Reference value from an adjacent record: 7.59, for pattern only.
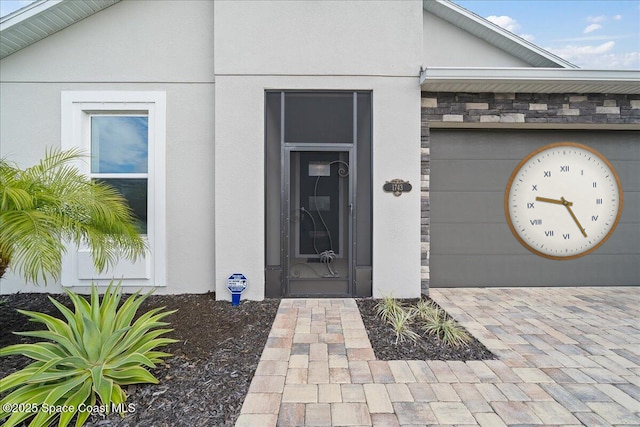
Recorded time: 9.25
